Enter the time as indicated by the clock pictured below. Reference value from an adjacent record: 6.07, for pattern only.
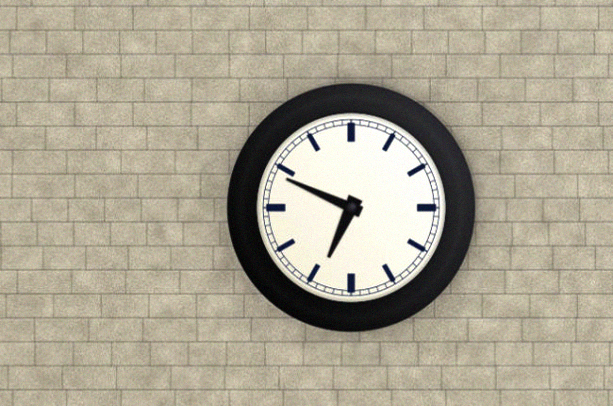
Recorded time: 6.49
